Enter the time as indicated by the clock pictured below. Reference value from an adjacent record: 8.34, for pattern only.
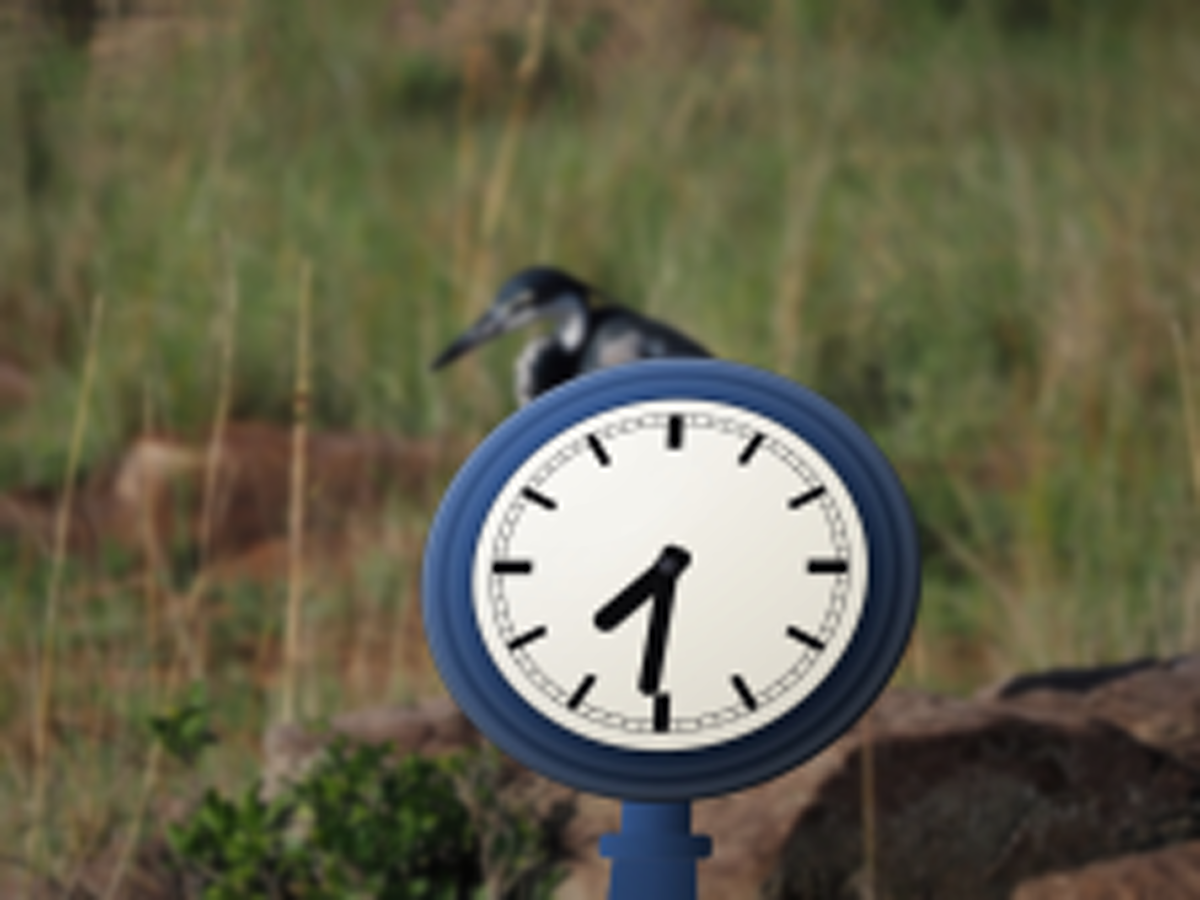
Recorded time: 7.31
